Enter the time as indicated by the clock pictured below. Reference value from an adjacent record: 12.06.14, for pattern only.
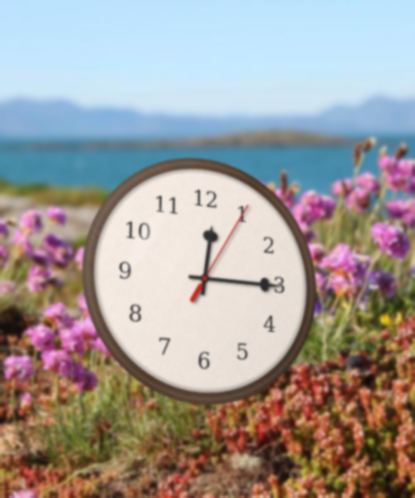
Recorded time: 12.15.05
